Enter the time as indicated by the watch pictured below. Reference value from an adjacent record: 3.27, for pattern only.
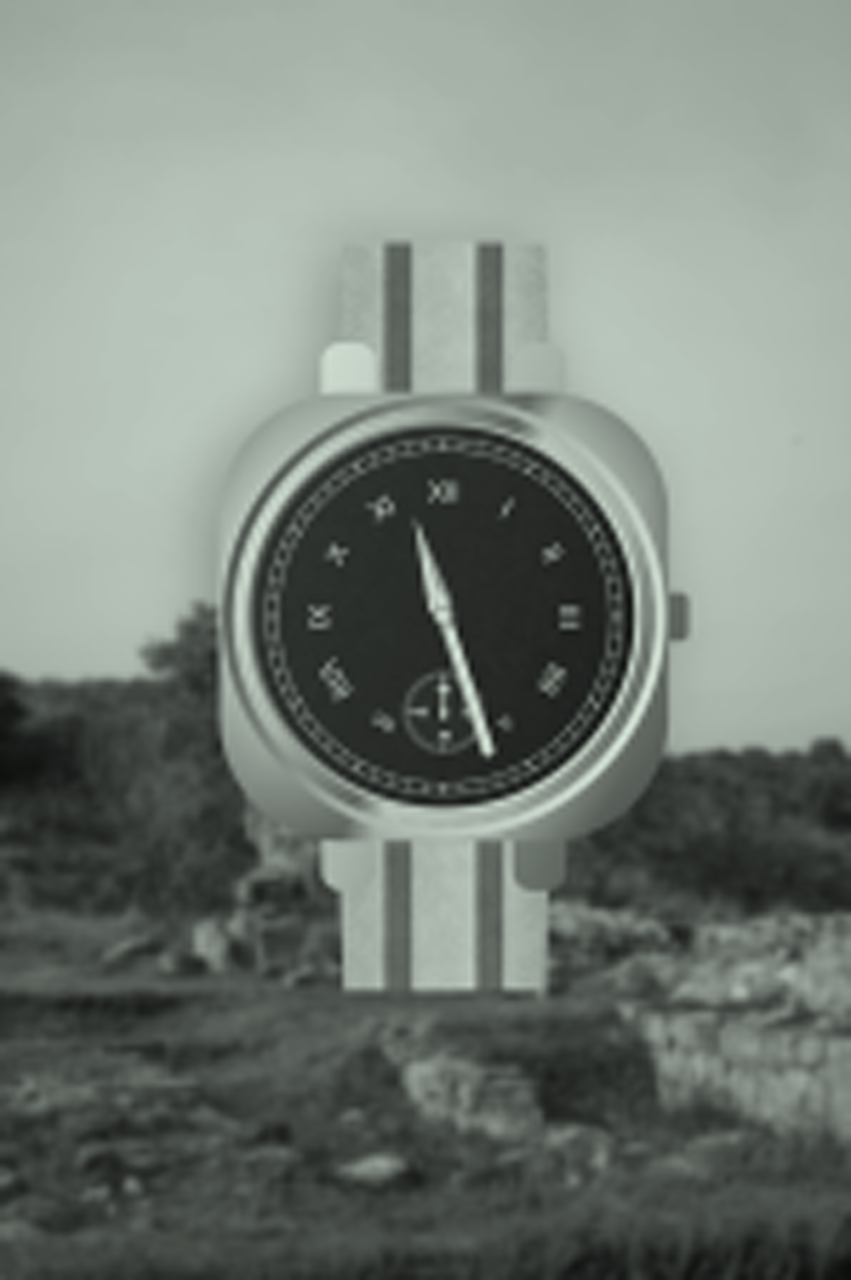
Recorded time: 11.27
